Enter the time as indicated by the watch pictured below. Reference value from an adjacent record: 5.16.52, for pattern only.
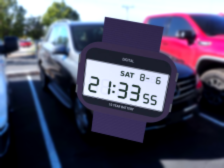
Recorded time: 21.33.55
